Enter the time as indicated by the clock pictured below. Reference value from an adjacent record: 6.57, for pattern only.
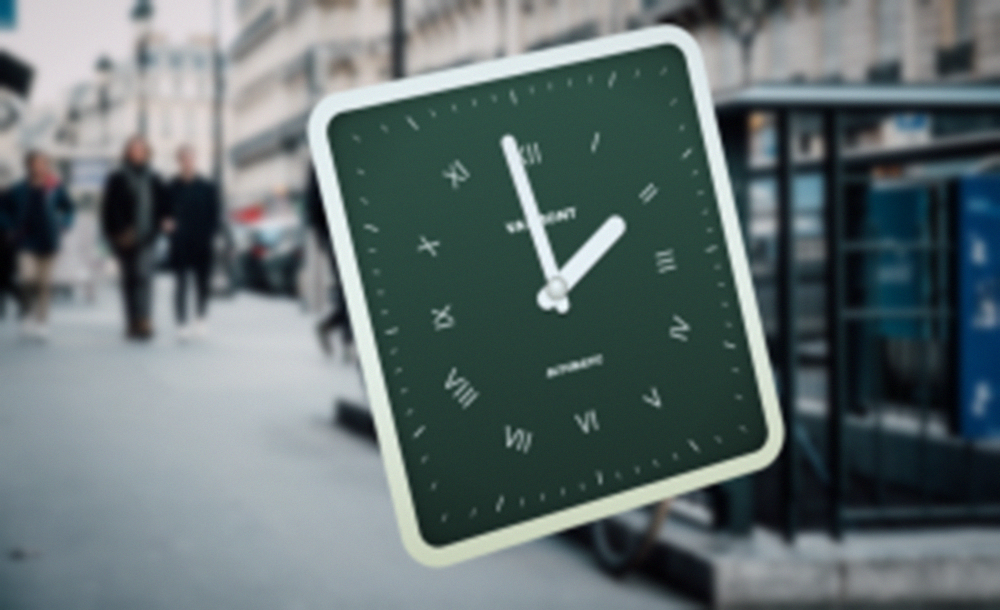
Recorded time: 1.59
